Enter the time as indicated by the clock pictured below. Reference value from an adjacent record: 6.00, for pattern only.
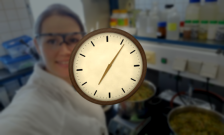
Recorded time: 7.06
